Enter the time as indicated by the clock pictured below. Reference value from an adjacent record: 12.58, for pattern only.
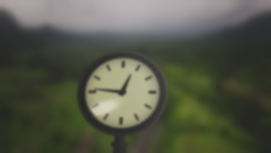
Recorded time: 12.46
